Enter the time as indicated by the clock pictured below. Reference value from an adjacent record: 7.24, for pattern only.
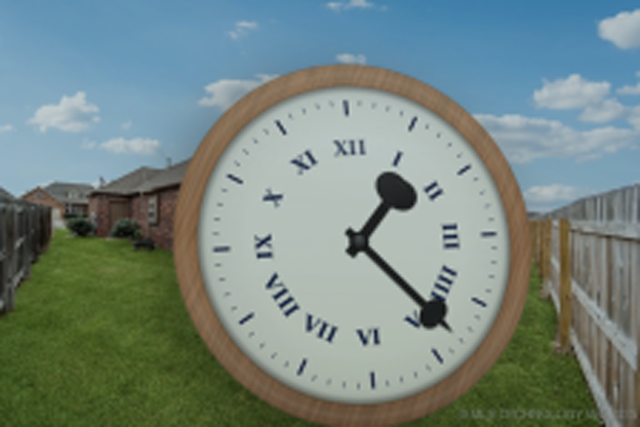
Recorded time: 1.23
